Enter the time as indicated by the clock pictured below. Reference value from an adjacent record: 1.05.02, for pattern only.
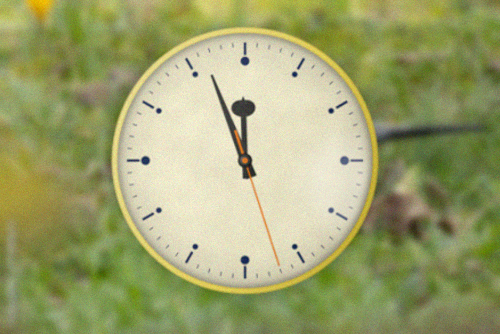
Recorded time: 11.56.27
